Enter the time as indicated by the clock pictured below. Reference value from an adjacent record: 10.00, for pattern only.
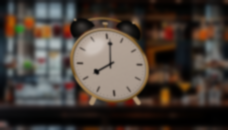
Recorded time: 8.01
